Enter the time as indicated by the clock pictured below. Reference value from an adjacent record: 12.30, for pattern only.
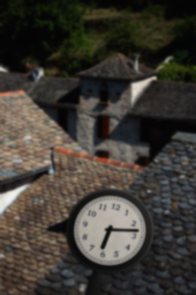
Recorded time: 6.13
